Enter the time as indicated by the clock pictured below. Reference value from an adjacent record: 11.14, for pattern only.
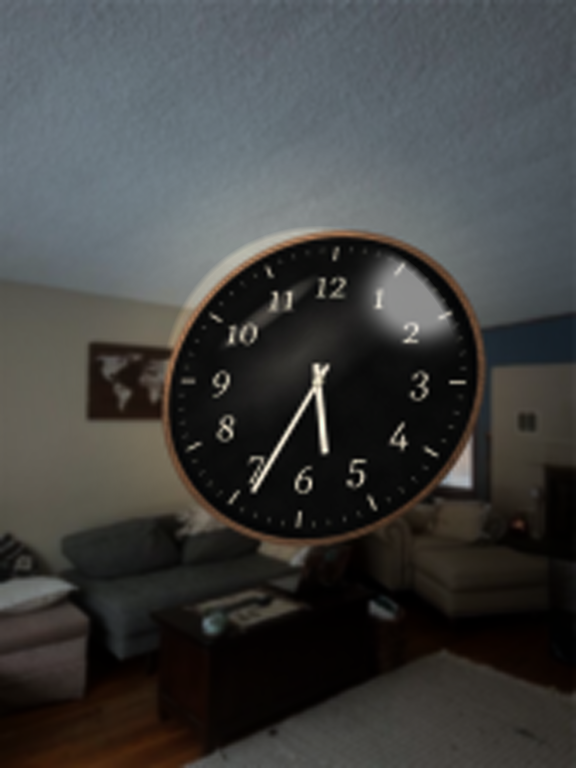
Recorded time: 5.34
